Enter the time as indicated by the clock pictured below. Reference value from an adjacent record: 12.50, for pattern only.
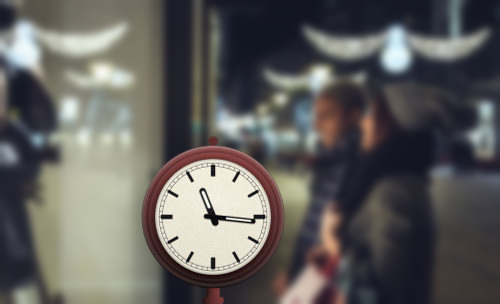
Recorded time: 11.16
